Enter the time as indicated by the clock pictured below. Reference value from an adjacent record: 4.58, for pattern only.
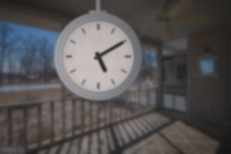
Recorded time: 5.10
